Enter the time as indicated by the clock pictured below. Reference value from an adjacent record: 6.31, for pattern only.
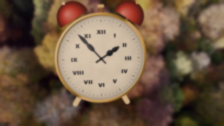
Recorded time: 1.53
